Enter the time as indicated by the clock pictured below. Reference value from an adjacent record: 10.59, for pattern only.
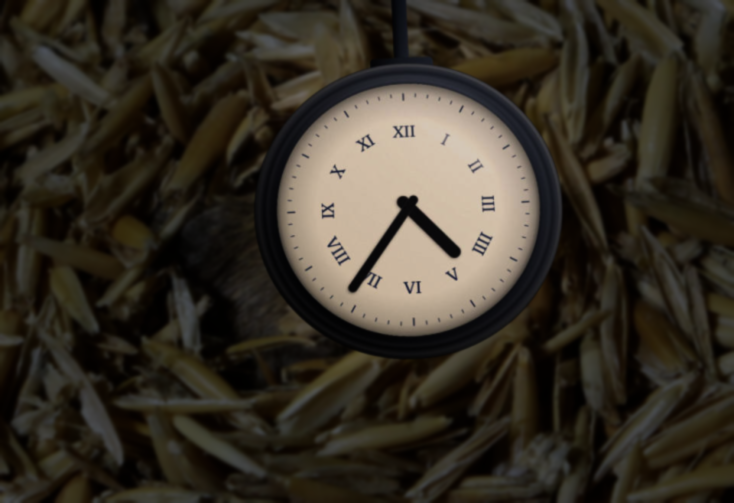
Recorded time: 4.36
